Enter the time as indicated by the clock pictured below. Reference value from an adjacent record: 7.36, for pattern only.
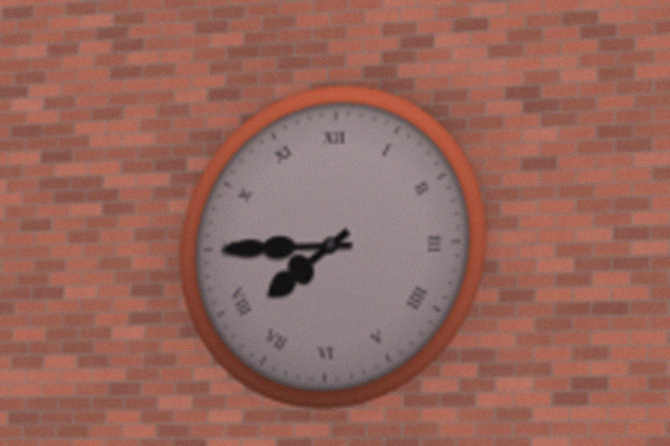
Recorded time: 7.45
